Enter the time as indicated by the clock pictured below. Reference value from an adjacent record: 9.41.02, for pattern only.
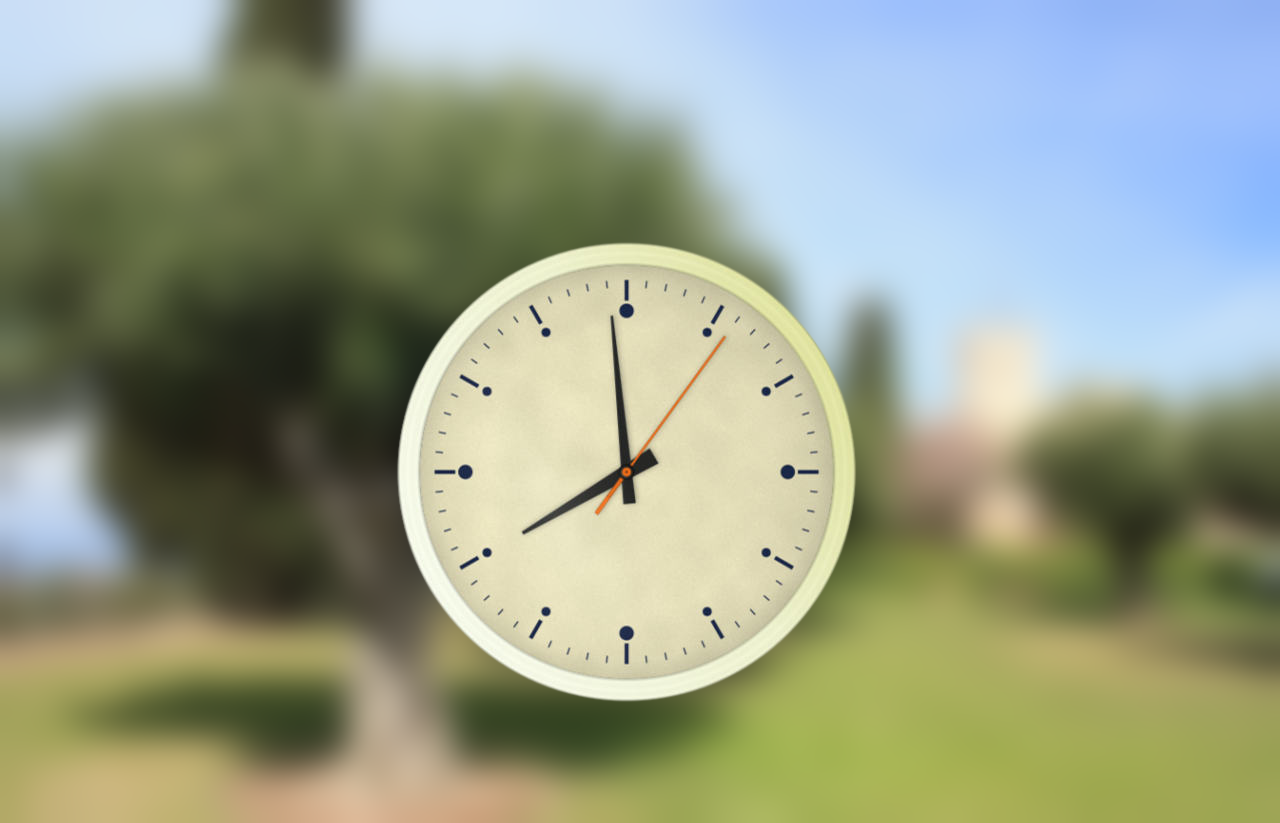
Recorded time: 7.59.06
